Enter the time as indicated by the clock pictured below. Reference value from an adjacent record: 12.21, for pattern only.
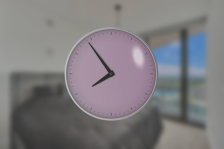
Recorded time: 7.54
